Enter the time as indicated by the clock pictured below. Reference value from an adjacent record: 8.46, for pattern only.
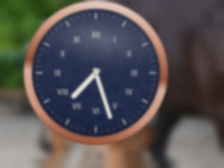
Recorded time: 7.27
